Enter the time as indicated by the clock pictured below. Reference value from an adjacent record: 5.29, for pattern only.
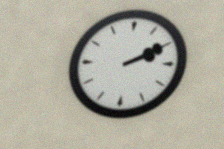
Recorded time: 2.10
